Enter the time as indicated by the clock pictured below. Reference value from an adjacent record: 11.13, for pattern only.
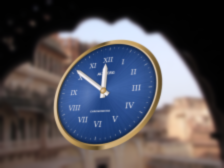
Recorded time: 11.51
